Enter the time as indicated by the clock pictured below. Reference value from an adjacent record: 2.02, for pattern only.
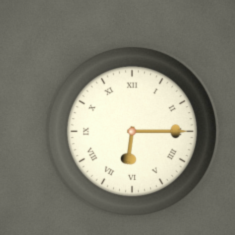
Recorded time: 6.15
